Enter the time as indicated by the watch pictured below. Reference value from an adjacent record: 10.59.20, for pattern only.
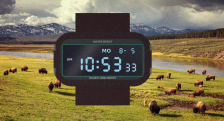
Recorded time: 10.53.33
